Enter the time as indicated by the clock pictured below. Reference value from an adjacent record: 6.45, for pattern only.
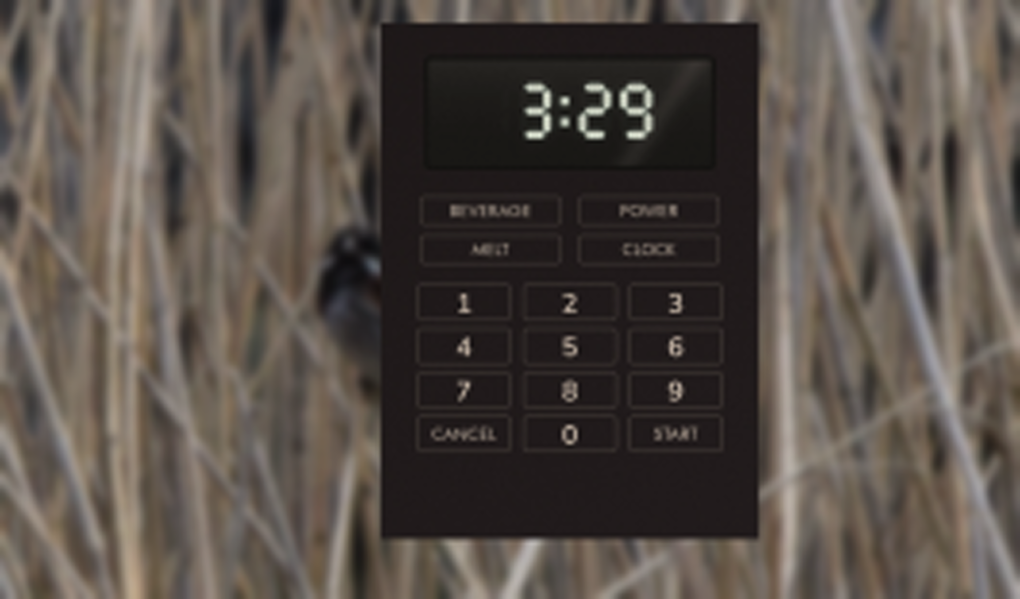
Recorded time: 3.29
